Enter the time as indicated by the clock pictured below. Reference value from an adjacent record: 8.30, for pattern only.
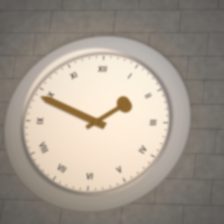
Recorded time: 1.49
